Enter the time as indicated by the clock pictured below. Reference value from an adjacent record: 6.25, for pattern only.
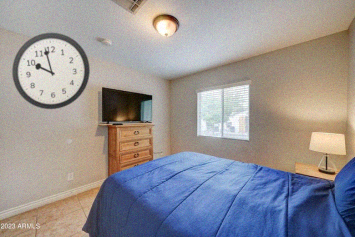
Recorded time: 9.58
